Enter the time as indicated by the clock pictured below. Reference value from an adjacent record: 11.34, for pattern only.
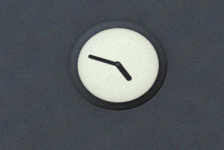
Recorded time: 4.48
